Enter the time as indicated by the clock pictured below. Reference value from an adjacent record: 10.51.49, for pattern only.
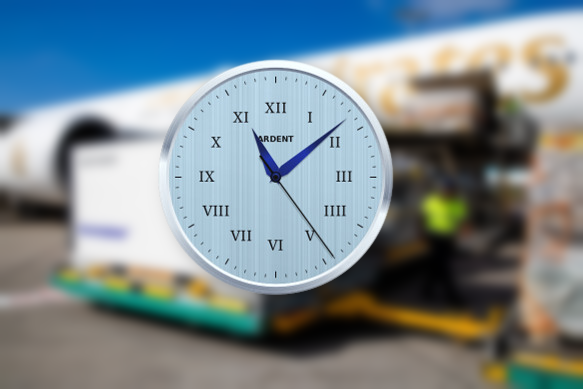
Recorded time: 11.08.24
